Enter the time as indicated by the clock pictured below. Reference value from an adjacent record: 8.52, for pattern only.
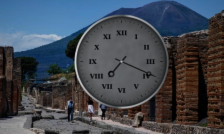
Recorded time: 7.19
